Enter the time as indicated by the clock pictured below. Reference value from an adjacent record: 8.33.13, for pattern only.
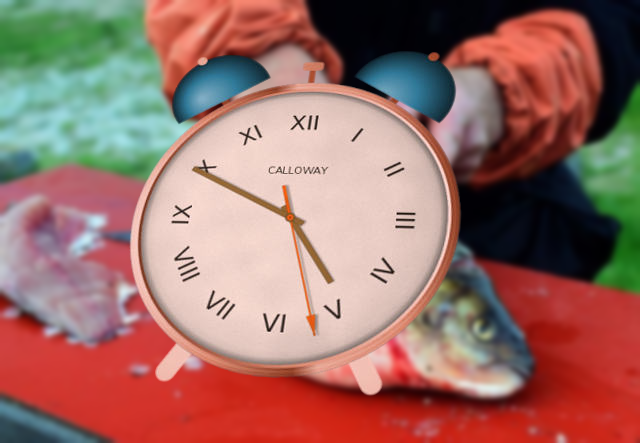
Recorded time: 4.49.27
